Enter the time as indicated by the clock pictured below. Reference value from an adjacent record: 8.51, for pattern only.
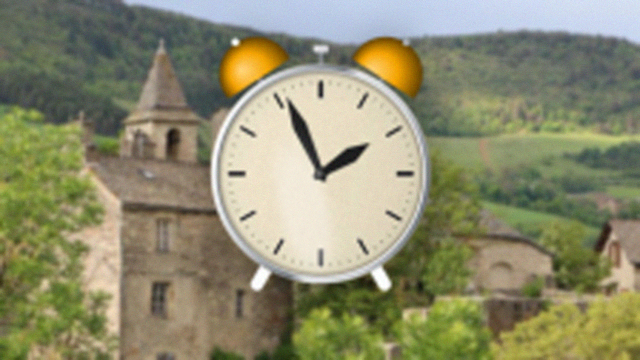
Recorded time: 1.56
